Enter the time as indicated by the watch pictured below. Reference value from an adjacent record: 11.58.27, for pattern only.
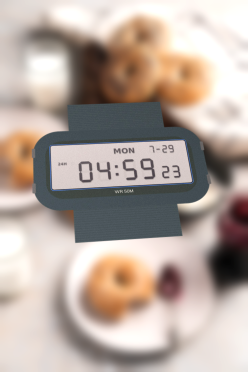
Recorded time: 4.59.23
